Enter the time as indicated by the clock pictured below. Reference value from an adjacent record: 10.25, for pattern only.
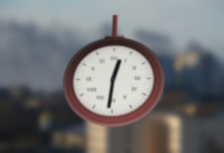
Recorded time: 12.31
